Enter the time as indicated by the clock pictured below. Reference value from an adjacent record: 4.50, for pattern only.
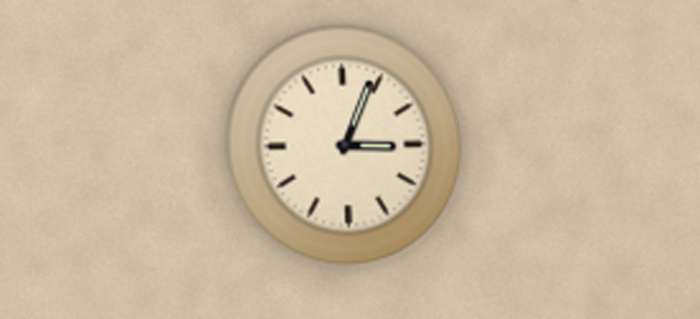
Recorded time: 3.04
